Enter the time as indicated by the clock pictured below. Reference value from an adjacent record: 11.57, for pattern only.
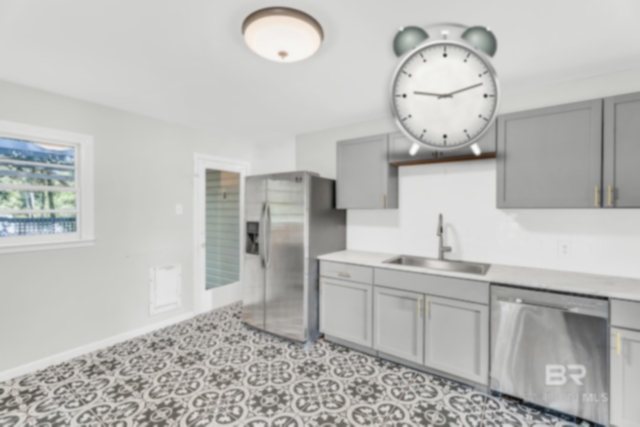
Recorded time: 9.12
